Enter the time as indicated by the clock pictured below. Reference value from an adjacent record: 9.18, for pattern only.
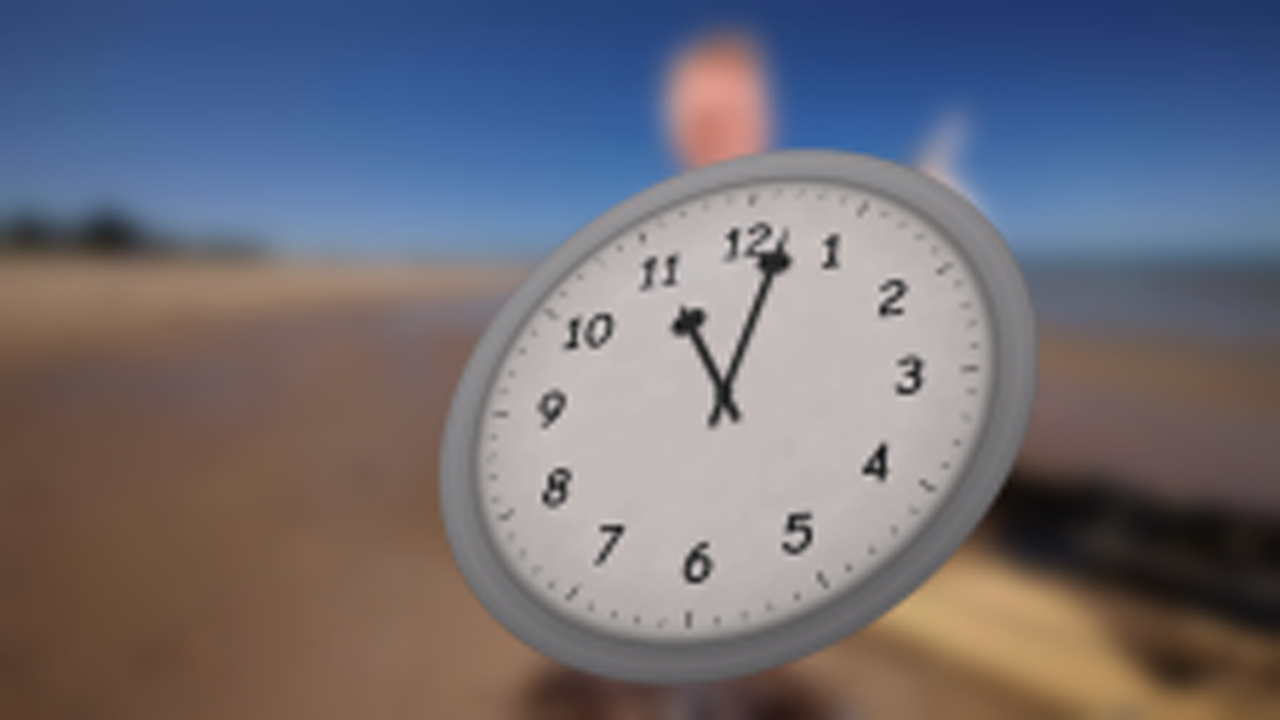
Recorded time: 11.02
